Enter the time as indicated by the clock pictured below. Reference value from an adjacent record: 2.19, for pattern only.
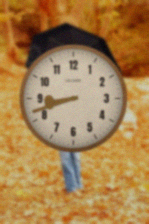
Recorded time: 8.42
